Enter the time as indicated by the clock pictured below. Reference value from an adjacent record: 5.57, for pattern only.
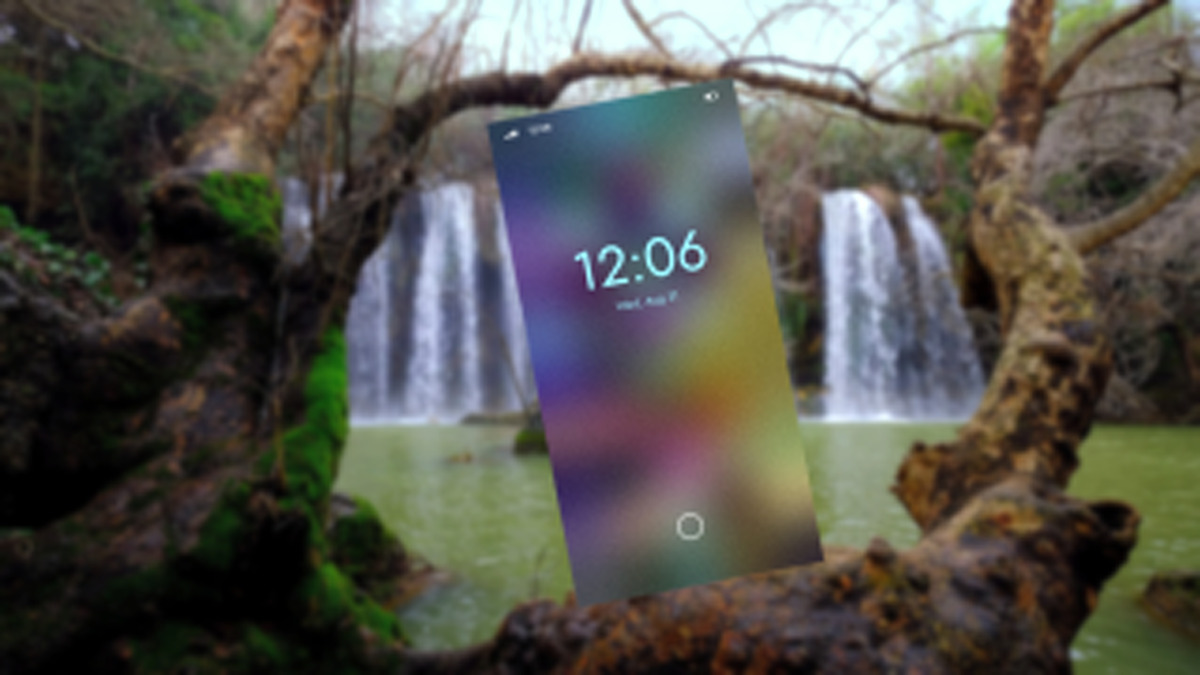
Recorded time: 12.06
